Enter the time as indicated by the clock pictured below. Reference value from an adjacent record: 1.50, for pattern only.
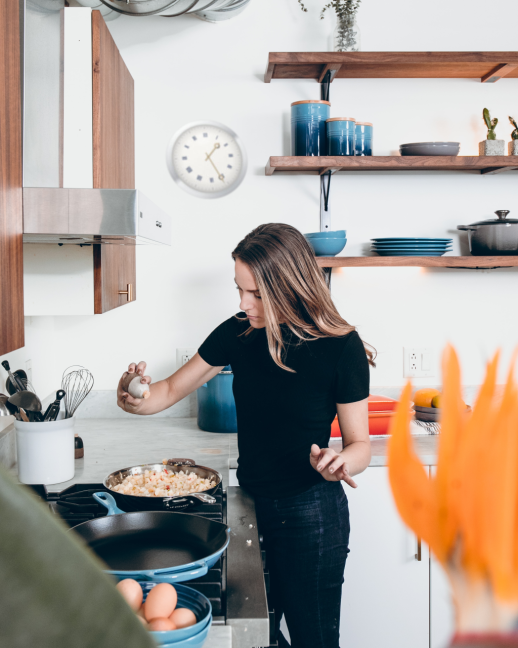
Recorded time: 1.26
